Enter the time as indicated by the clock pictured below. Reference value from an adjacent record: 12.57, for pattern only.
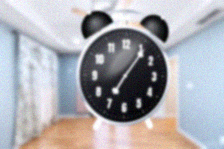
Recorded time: 7.06
